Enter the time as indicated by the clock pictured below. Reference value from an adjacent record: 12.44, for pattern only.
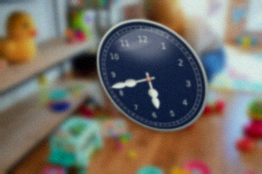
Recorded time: 5.42
